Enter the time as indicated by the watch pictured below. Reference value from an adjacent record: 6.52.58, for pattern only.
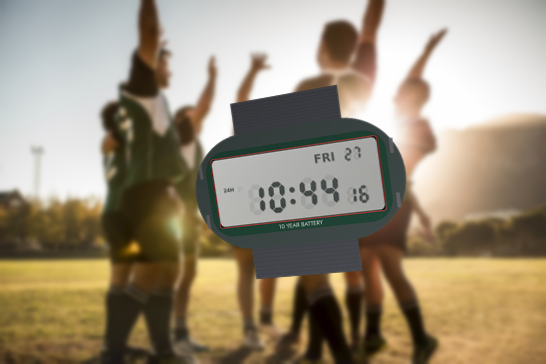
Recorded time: 10.44.16
